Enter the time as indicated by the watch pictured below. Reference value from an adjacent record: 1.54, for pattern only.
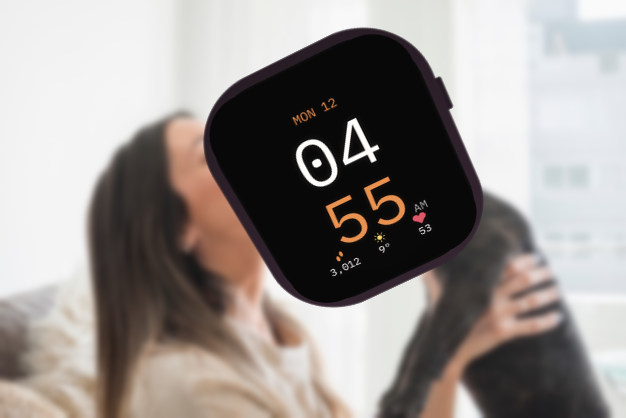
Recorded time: 4.55
